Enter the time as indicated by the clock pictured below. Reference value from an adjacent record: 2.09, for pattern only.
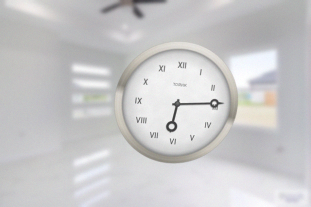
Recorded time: 6.14
